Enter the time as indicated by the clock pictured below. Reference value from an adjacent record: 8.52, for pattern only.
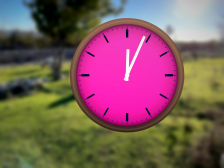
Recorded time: 12.04
